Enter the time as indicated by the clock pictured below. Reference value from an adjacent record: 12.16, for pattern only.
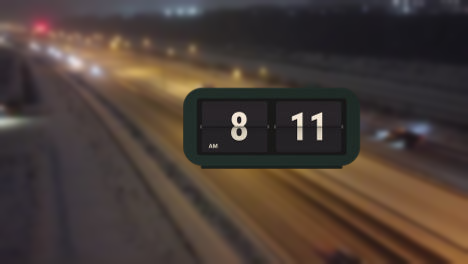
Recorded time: 8.11
